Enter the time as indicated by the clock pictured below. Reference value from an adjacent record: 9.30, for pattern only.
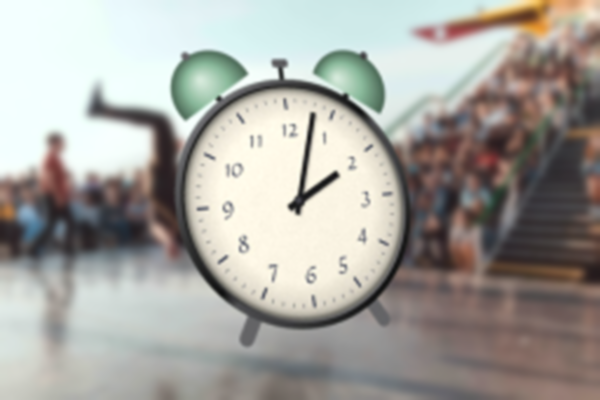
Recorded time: 2.03
